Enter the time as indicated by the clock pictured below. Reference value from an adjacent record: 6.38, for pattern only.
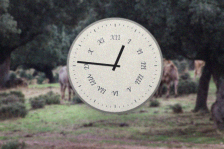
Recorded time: 12.46
